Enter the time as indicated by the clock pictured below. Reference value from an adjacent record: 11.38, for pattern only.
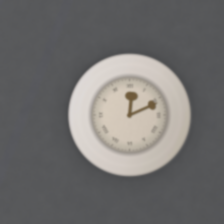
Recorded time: 12.11
